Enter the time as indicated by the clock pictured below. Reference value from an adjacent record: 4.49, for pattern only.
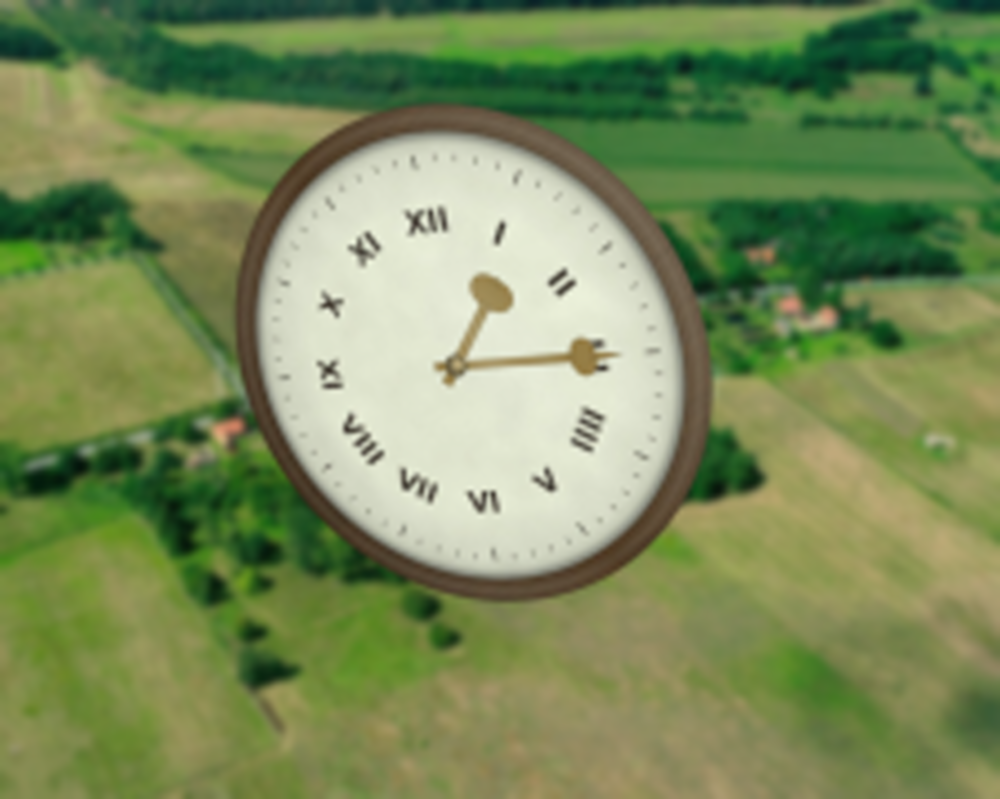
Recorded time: 1.15
